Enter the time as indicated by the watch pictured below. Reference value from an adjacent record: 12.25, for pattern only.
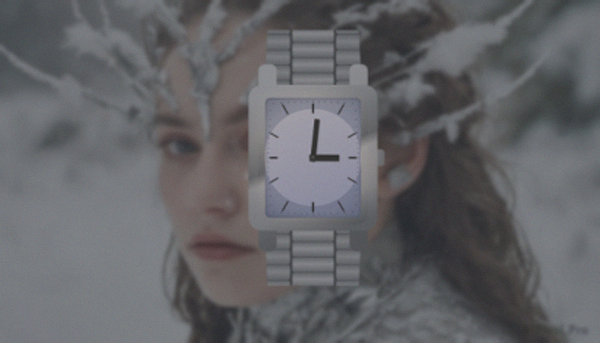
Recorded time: 3.01
